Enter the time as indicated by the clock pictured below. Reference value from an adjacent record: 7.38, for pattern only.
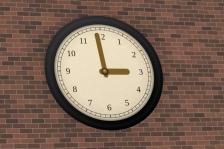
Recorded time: 2.59
